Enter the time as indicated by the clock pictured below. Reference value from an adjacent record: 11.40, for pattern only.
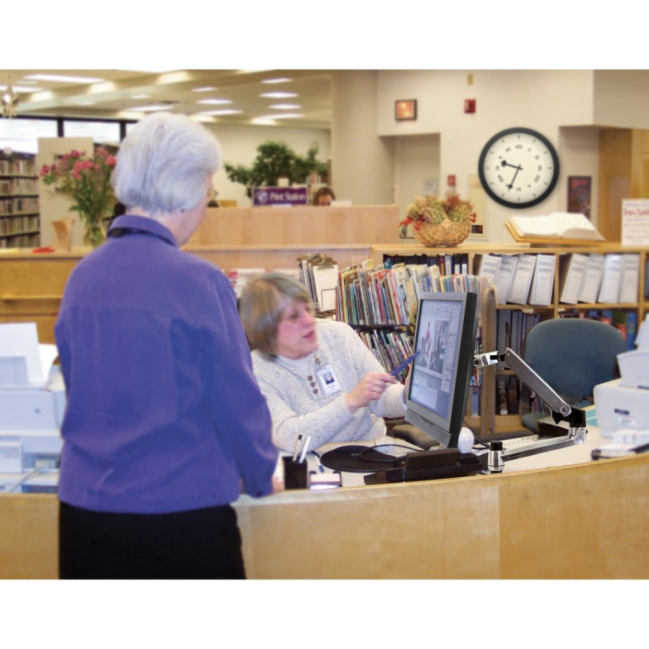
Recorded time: 9.34
